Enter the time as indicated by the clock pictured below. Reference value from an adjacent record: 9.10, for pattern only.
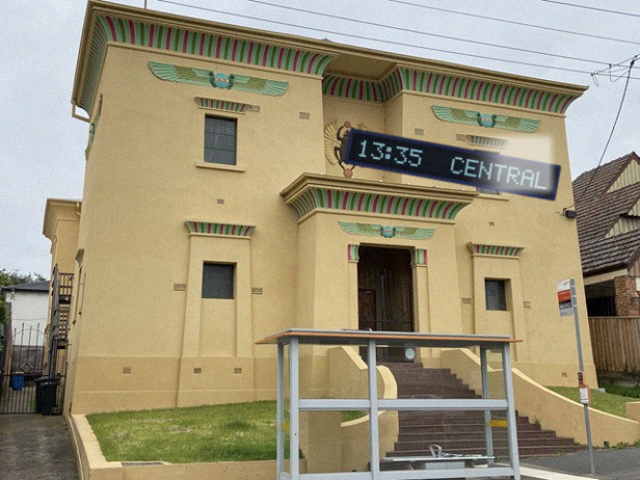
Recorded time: 13.35
